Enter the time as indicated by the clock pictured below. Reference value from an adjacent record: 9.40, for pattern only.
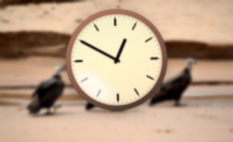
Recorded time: 12.50
